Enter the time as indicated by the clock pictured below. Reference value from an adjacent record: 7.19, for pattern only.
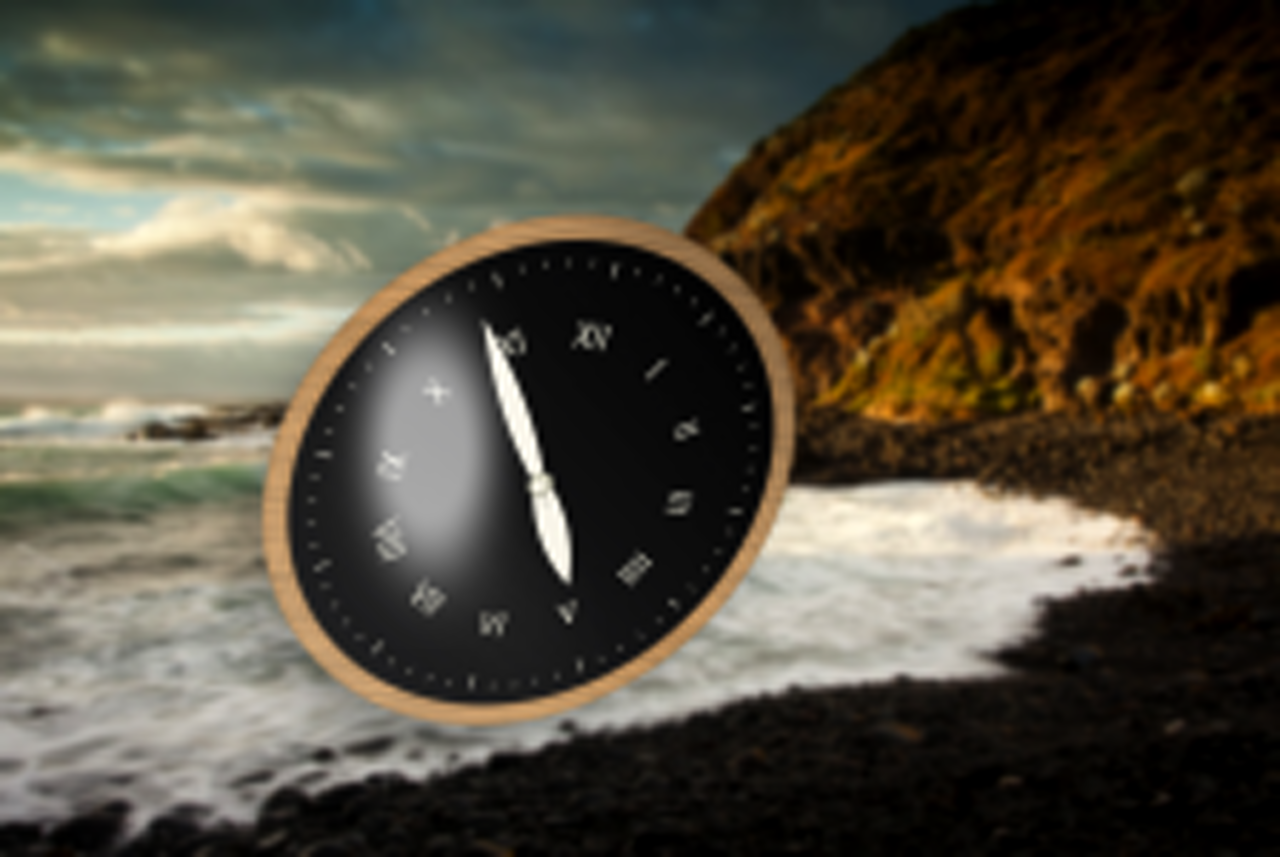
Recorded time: 4.54
